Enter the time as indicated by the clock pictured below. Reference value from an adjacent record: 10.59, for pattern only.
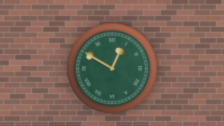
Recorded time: 12.50
